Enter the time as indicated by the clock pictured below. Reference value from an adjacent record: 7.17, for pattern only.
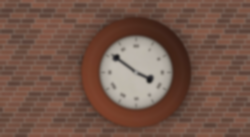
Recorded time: 3.51
